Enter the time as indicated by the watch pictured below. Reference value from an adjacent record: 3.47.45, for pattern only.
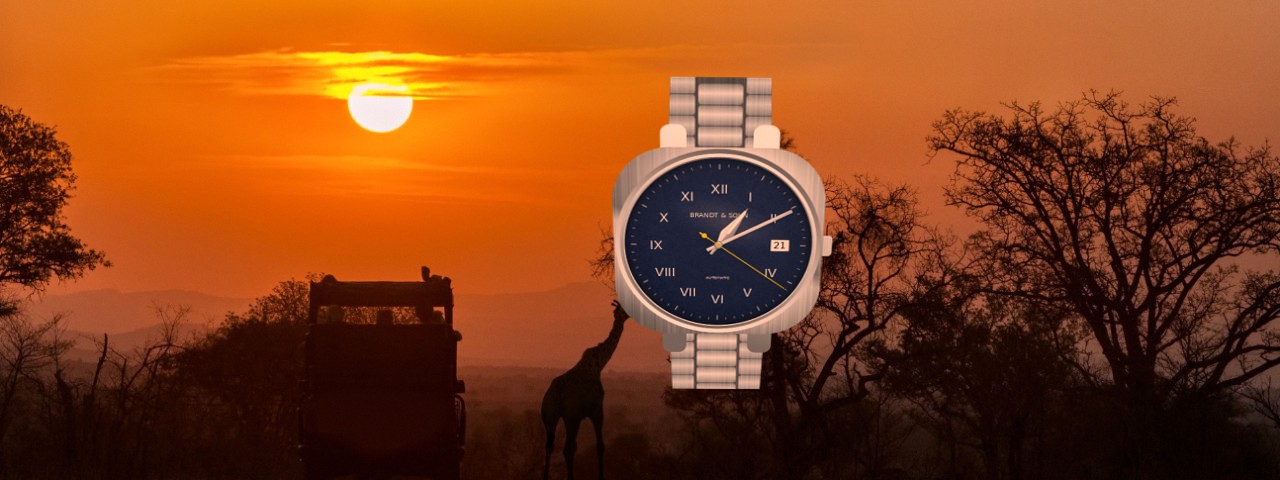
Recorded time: 1.10.21
